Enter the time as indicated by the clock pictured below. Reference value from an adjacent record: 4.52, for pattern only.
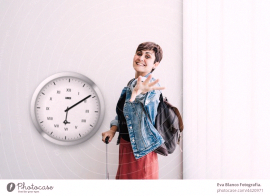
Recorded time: 6.09
